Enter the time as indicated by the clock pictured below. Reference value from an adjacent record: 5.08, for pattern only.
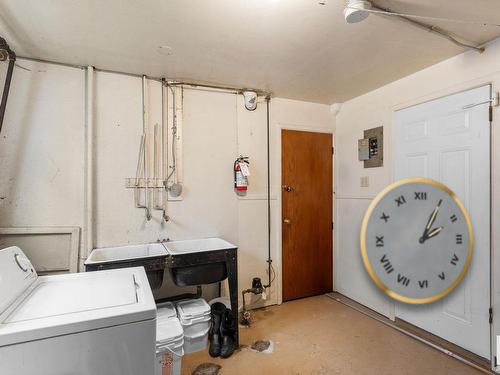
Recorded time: 2.05
